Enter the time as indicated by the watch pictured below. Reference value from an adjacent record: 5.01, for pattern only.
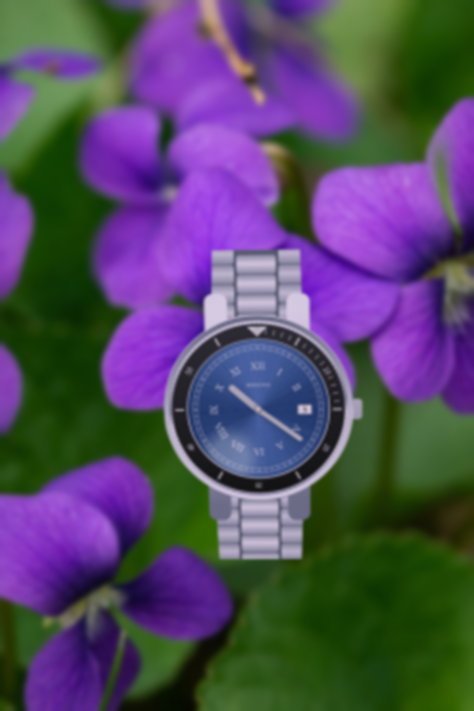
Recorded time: 10.21
